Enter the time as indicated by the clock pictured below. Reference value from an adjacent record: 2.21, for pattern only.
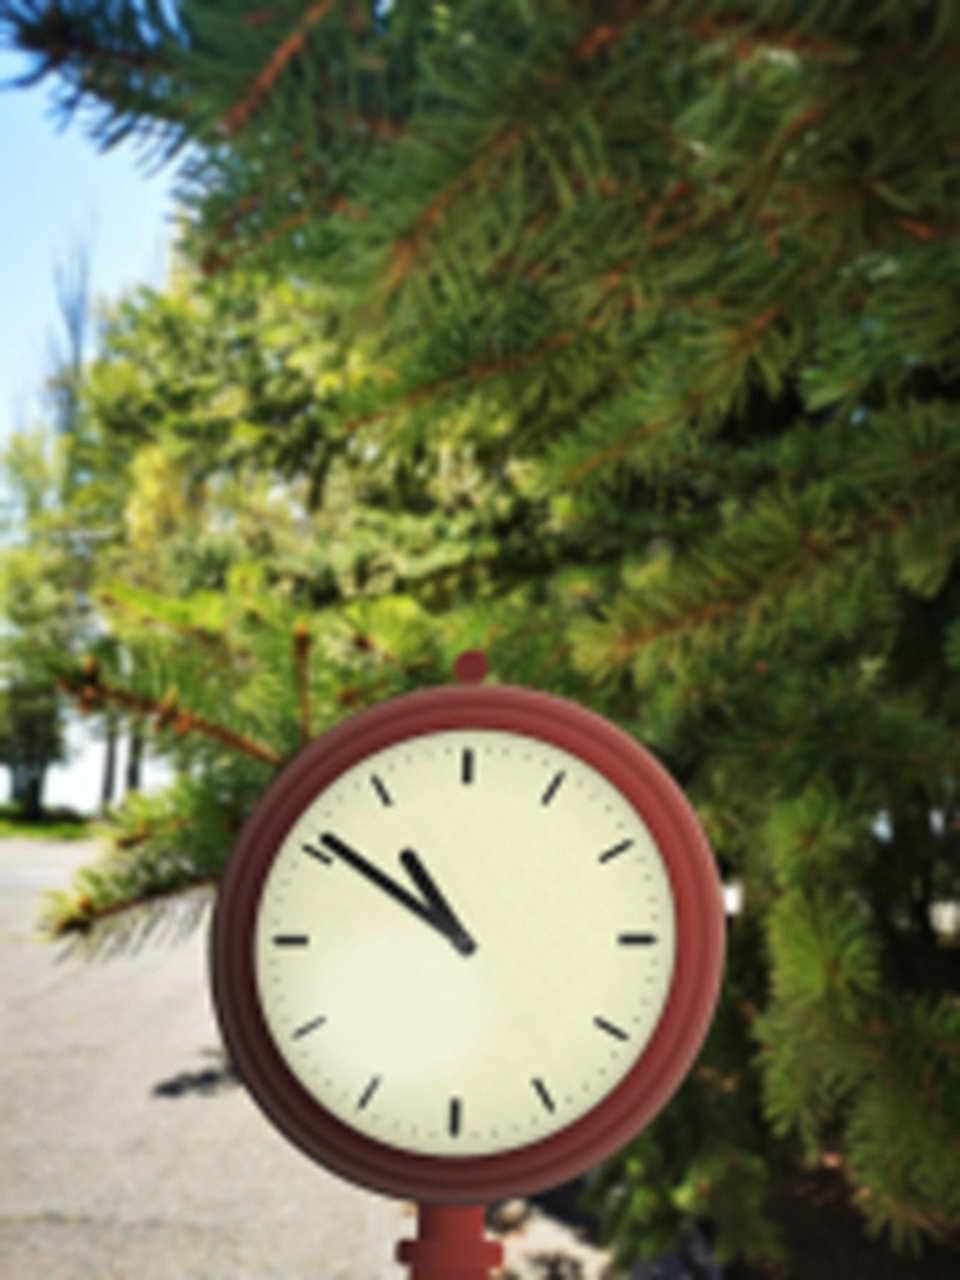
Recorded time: 10.51
